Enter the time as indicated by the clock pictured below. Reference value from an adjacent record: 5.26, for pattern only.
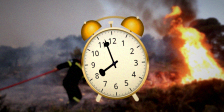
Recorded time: 7.57
